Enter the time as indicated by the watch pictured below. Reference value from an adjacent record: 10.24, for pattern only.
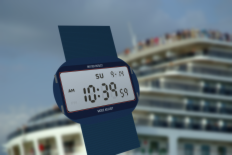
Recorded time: 10.39
